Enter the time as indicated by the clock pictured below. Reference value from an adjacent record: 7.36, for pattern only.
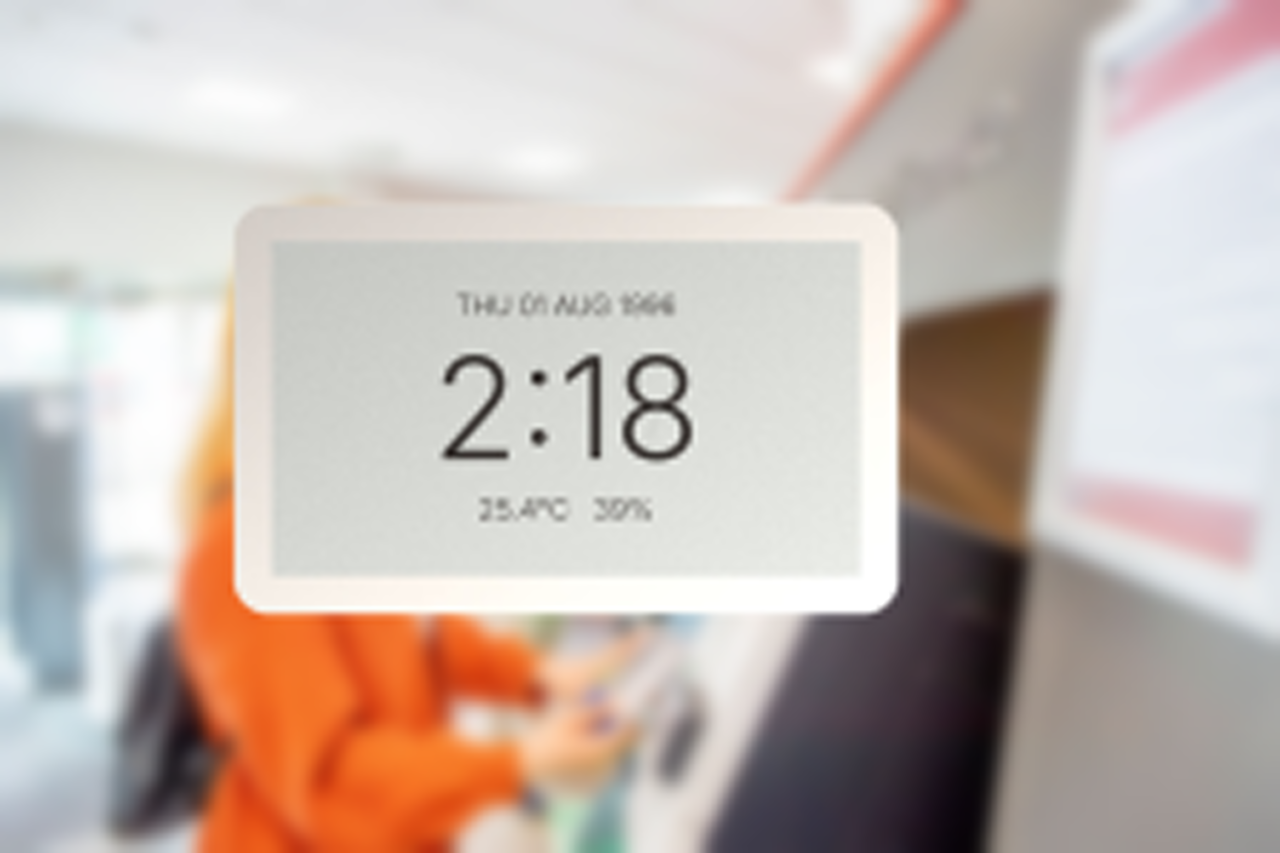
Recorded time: 2.18
